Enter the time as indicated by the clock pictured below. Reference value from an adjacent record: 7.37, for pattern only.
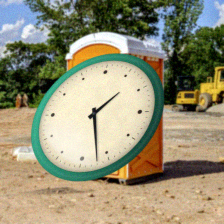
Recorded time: 1.27
